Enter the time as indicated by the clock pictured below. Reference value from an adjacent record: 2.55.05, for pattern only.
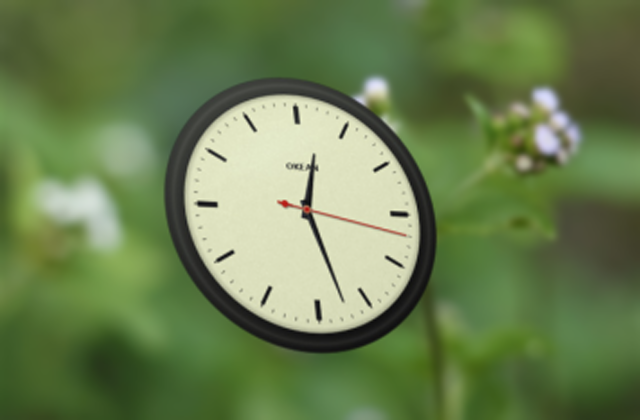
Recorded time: 12.27.17
